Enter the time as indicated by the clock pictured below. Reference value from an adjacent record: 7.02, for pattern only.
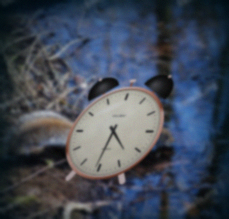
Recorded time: 4.31
